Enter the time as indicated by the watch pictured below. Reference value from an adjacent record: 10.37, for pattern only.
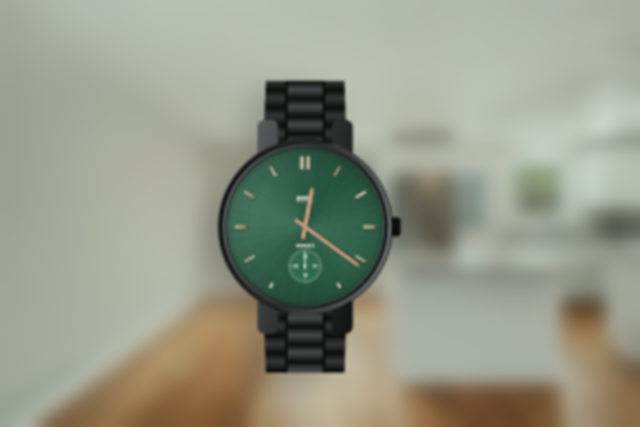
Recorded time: 12.21
